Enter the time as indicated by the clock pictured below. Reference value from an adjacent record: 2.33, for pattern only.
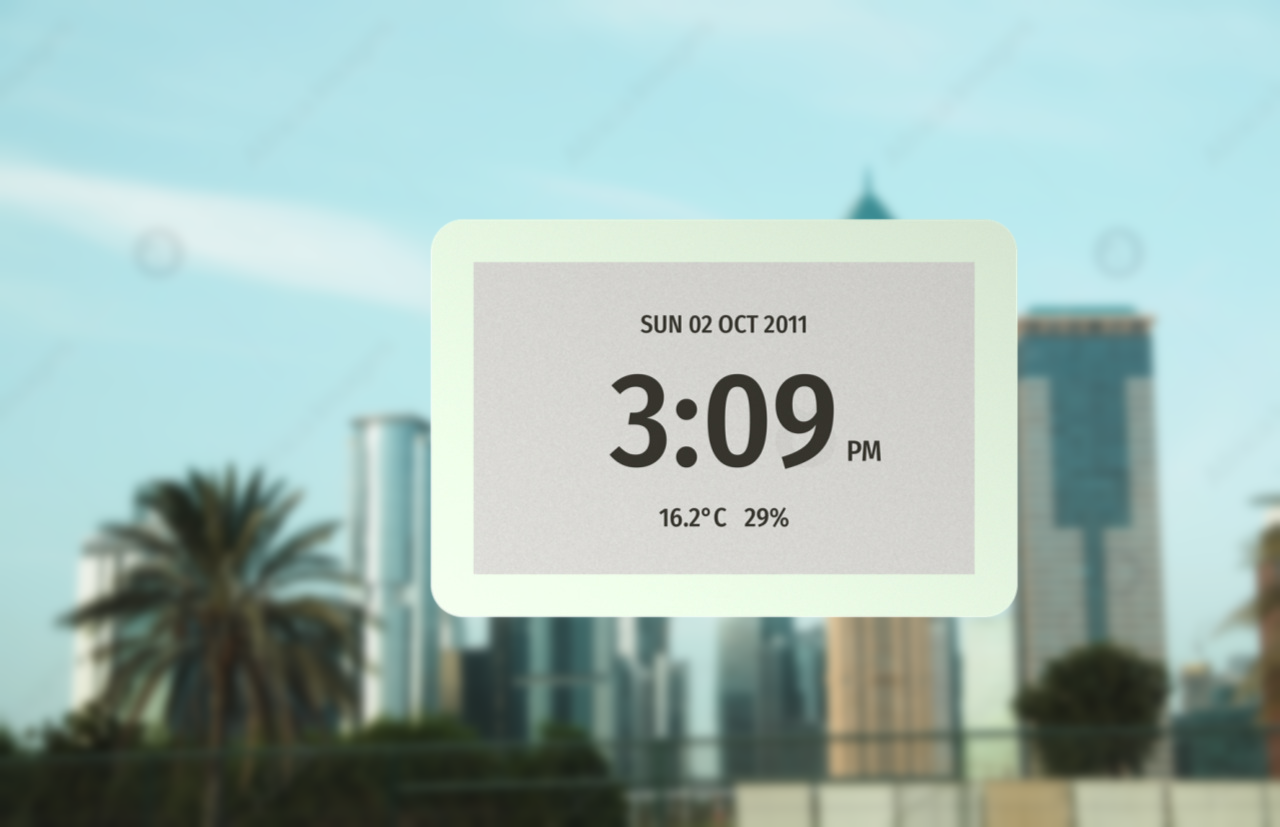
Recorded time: 3.09
